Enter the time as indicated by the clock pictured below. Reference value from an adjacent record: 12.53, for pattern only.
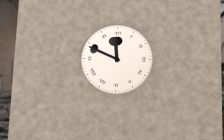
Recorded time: 11.49
